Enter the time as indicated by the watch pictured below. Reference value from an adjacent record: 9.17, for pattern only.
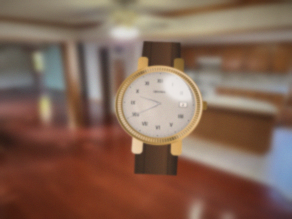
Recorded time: 9.40
